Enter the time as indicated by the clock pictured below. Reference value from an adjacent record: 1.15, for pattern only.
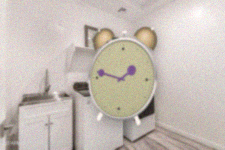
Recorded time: 1.47
